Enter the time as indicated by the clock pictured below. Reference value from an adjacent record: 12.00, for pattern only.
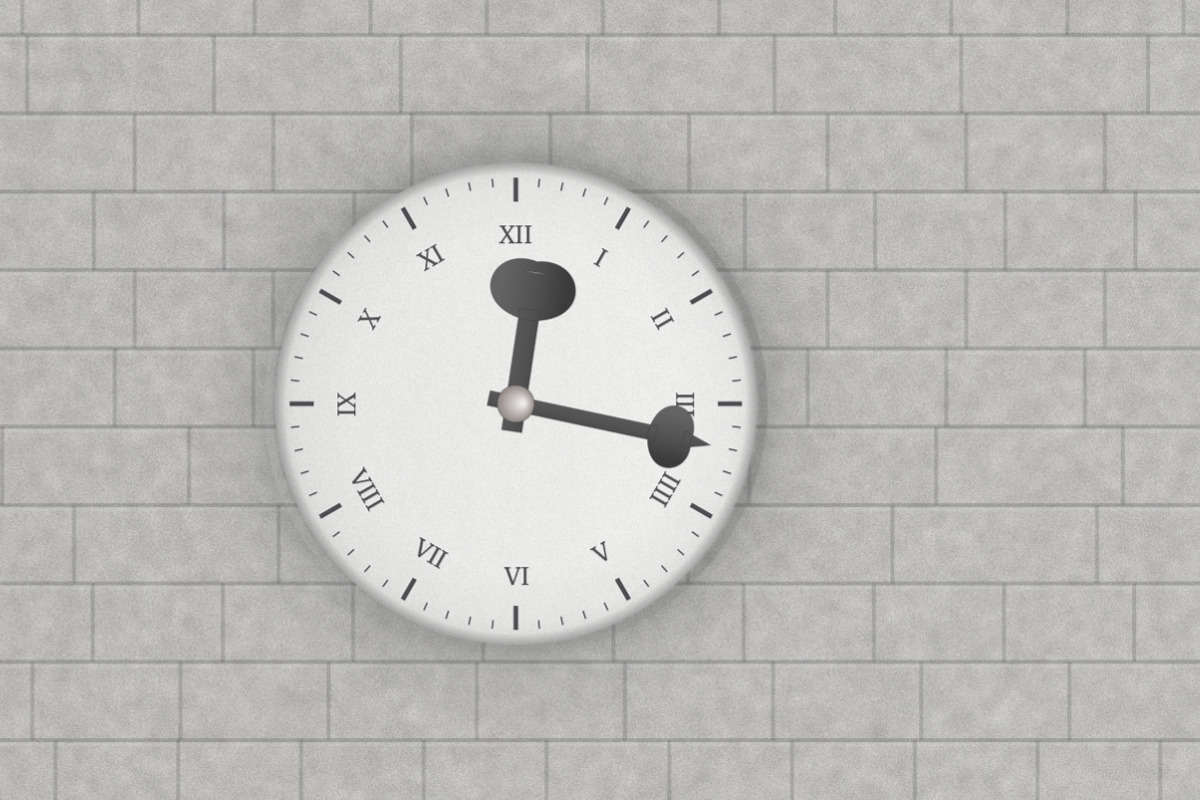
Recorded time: 12.17
